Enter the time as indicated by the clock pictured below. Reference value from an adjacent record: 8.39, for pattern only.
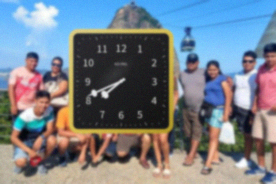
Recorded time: 7.41
